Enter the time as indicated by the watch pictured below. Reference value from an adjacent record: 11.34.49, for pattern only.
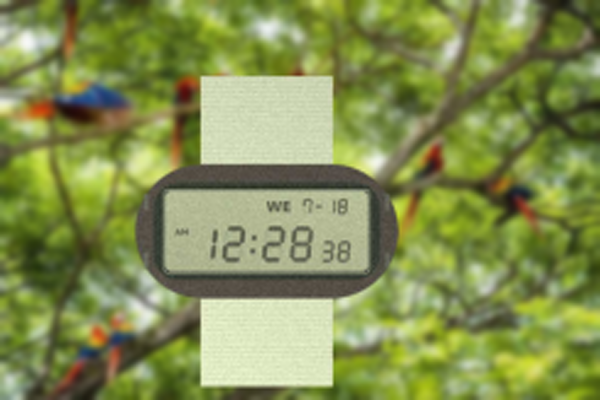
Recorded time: 12.28.38
